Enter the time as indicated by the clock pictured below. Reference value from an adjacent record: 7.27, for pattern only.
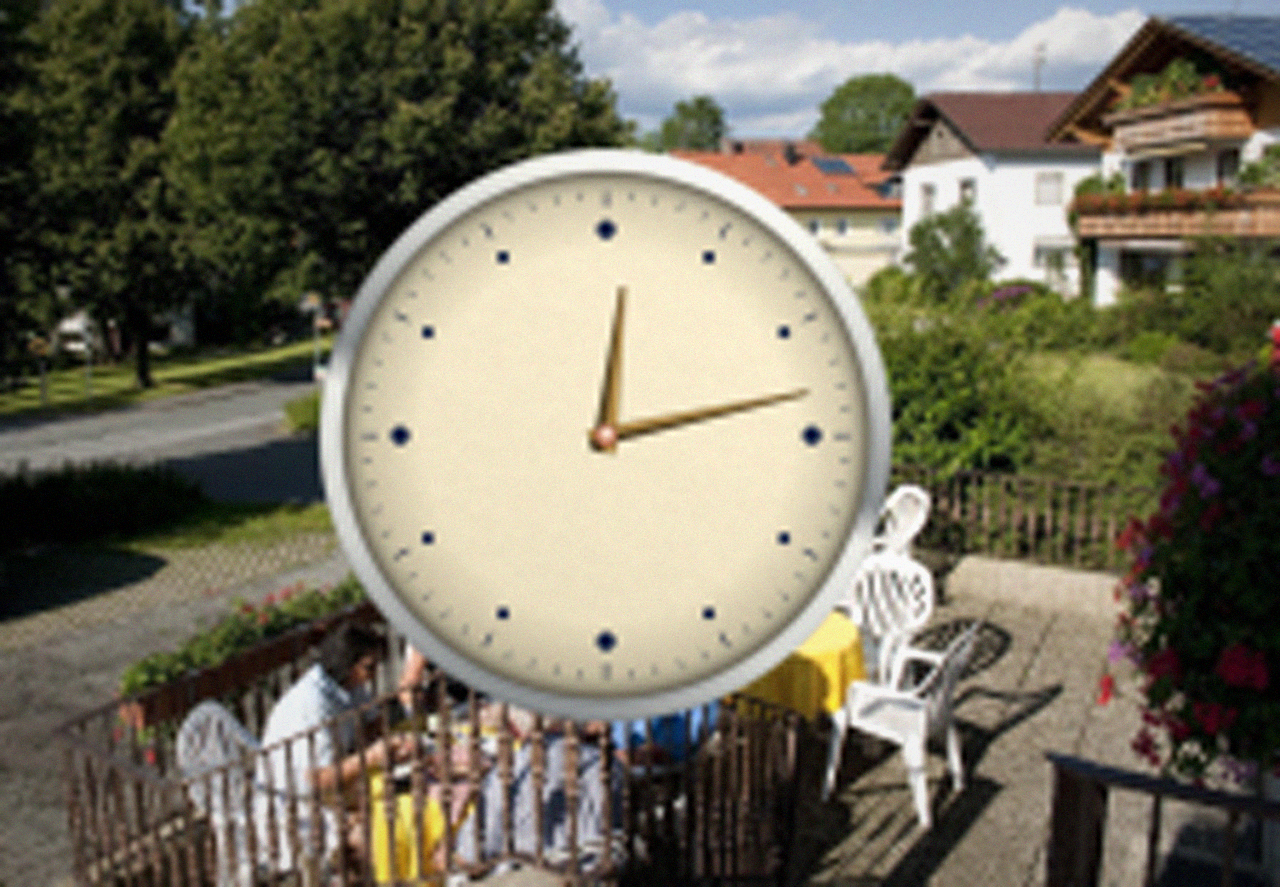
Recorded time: 12.13
